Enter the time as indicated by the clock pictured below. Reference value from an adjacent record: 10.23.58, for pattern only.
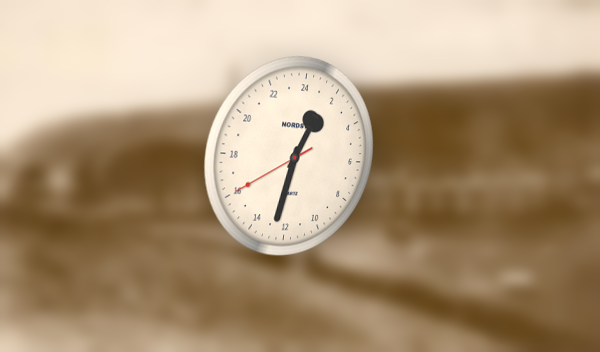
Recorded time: 1.31.40
